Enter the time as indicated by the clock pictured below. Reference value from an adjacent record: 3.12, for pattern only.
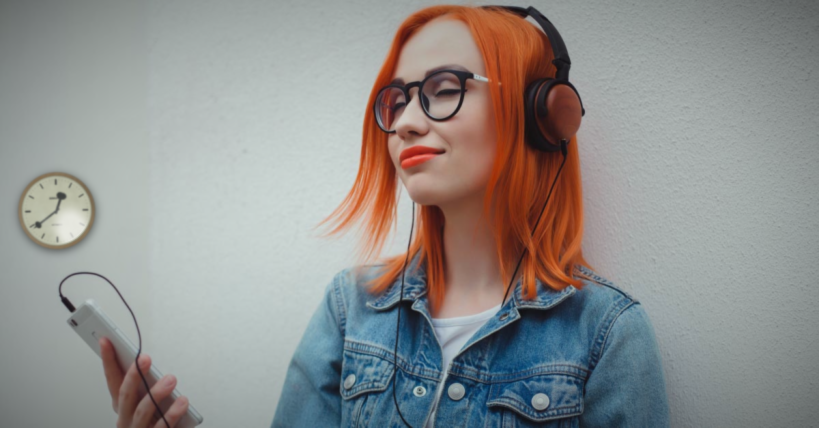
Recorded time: 12.39
